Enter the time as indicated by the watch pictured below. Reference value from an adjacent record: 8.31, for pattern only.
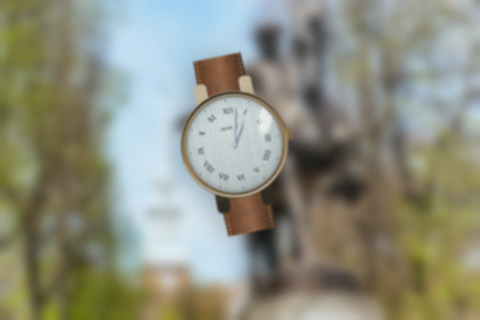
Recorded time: 1.02
